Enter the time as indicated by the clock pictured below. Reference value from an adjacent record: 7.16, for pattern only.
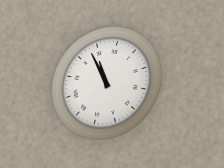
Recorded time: 10.53
